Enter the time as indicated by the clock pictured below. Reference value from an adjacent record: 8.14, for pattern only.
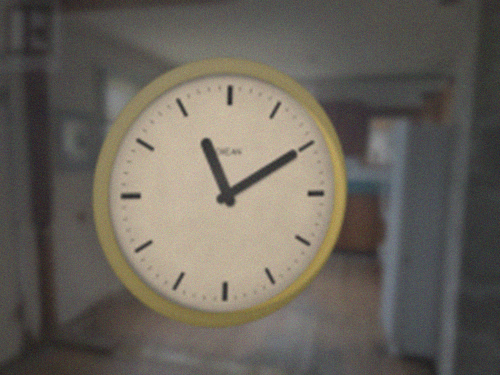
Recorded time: 11.10
